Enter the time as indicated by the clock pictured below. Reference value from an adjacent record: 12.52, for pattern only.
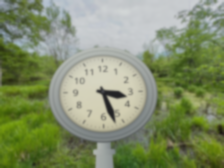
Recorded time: 3.27
